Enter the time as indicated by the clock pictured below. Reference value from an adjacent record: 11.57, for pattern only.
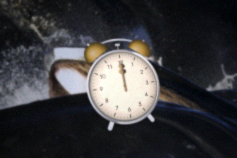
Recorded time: 12.00
